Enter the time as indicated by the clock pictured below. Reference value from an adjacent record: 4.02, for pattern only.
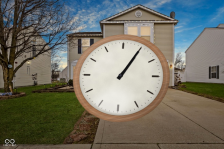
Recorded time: 1.05
